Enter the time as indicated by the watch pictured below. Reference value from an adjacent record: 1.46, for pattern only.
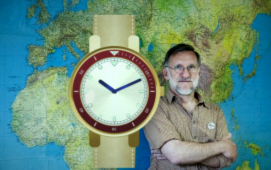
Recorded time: 10.11
